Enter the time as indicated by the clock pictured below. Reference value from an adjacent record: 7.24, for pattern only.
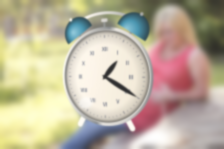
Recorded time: 1.20
